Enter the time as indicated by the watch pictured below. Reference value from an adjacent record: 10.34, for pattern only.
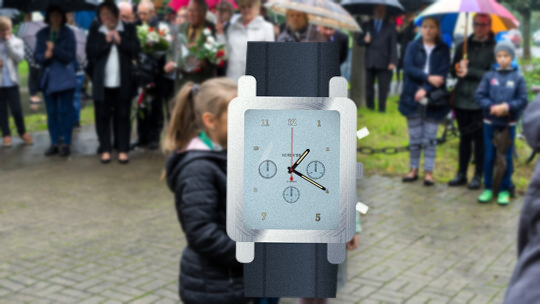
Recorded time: 1.20
